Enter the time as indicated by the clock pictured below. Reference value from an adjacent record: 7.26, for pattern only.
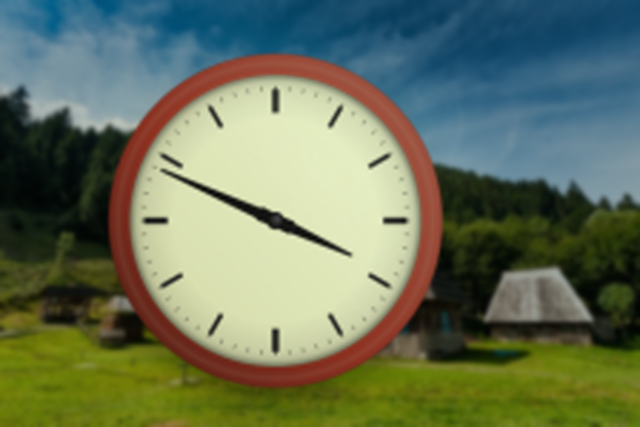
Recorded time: 3.49
